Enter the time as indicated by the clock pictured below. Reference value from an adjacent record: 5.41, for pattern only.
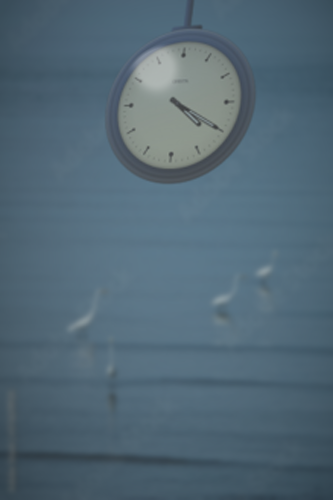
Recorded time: 4.20
